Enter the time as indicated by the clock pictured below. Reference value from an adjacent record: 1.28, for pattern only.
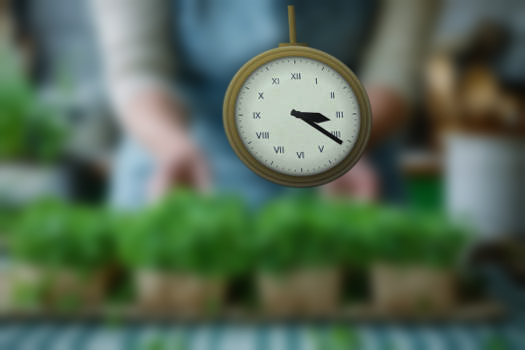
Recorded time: 3.21
